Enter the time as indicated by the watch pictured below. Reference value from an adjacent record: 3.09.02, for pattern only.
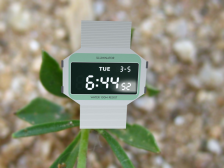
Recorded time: 6.44.52
